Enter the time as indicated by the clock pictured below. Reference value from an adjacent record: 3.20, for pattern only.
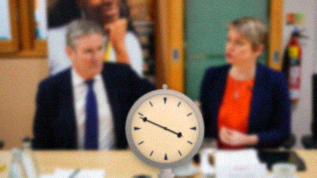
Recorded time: 3.49
